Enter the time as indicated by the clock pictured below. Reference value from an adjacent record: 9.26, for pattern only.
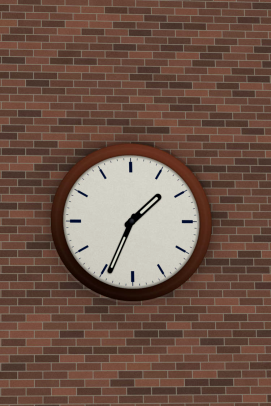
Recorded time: 1.34
